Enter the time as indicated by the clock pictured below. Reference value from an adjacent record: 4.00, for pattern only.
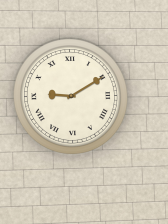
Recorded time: 9.10
